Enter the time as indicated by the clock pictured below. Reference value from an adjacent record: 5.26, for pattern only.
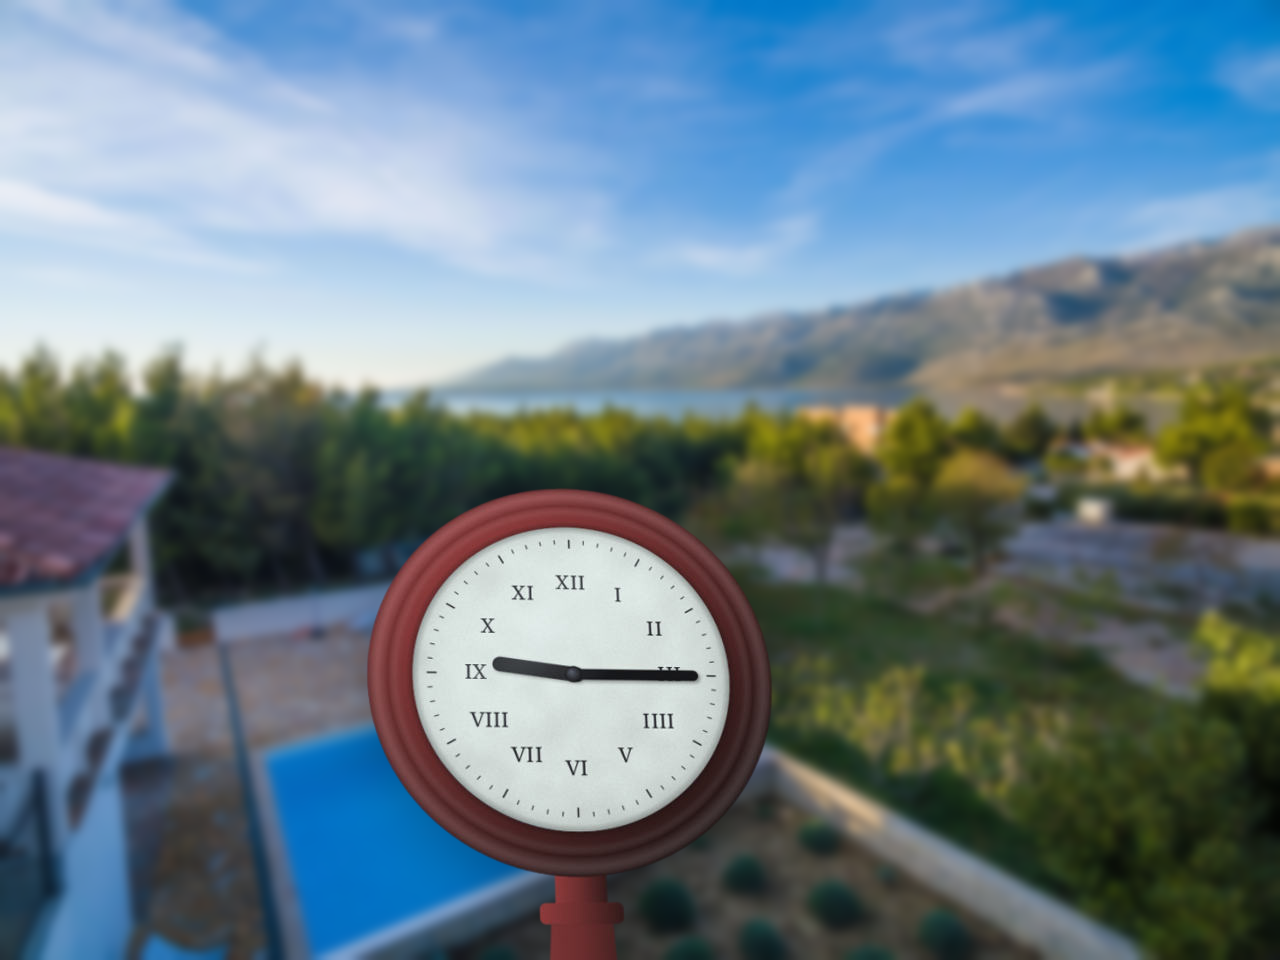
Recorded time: 9.15
